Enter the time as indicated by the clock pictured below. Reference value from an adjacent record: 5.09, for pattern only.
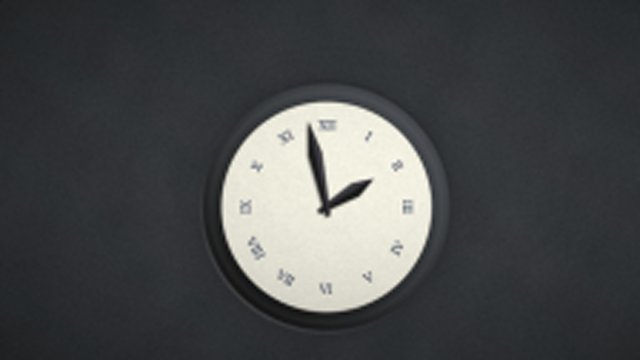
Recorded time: 1.58
